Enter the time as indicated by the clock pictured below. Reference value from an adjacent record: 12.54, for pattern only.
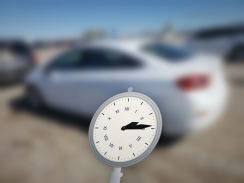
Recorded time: 2.14
